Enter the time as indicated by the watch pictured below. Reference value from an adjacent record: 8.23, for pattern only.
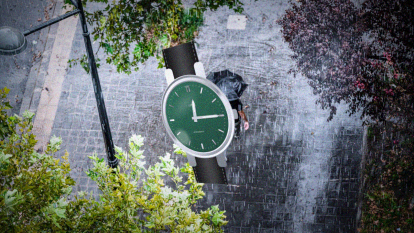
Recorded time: 12.15
